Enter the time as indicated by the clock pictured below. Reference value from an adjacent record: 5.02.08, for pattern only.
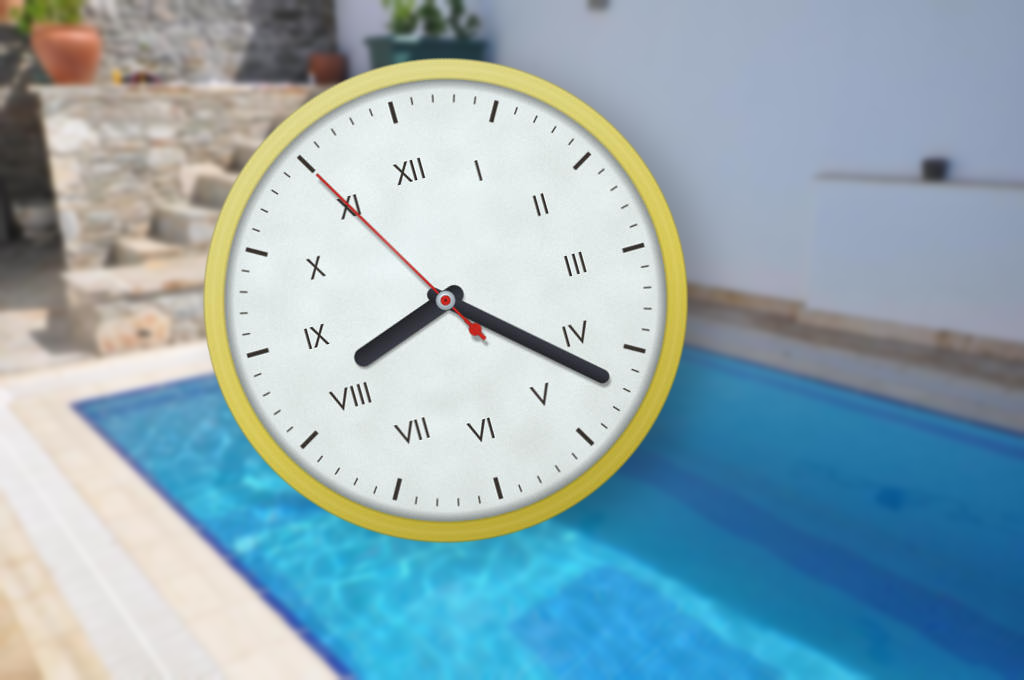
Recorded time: 8.21.55
